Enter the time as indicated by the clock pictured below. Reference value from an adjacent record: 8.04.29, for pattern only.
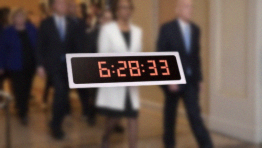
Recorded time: 6.28.33
